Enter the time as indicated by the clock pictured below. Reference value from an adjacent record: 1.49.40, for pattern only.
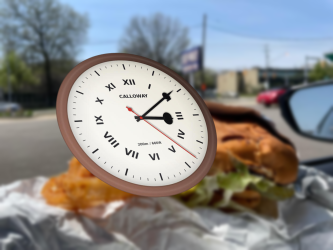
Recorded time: 3.09.23
